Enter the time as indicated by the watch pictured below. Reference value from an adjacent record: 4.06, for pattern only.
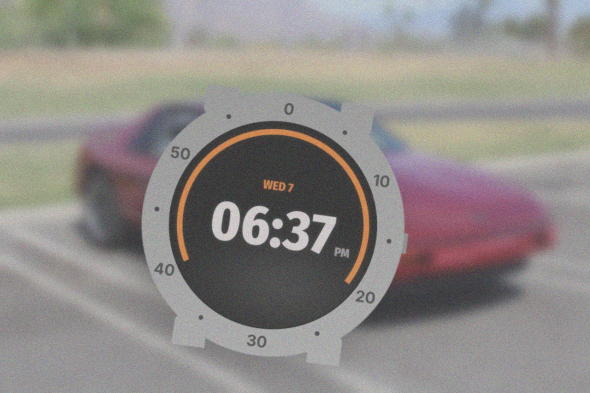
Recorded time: 6.37
